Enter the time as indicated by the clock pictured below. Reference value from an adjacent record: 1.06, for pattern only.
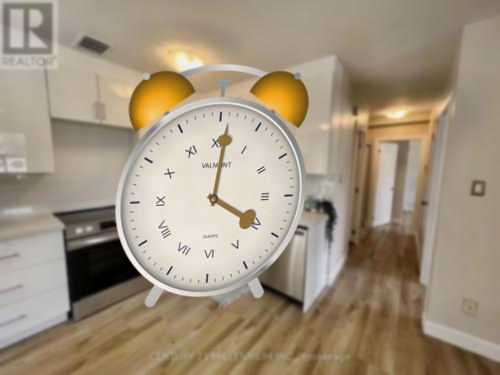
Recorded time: 4.01
